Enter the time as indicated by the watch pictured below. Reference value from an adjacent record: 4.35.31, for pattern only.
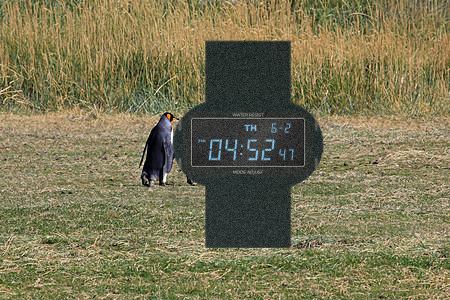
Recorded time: 4.52.47
